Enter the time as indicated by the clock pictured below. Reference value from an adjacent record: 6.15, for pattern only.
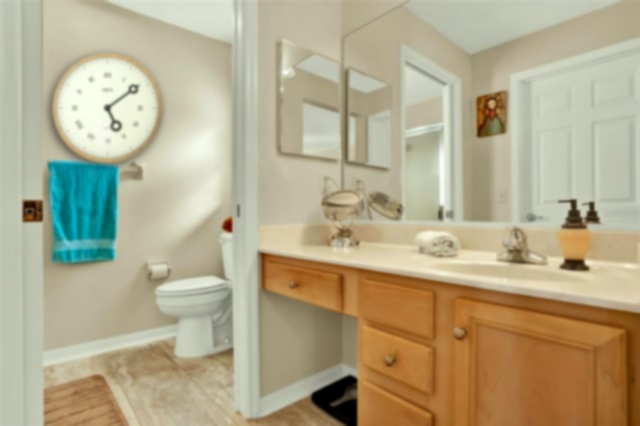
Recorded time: 5.09
